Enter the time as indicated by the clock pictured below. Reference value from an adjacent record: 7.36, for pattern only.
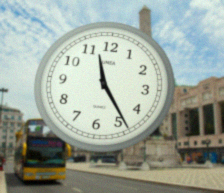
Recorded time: 11.24
